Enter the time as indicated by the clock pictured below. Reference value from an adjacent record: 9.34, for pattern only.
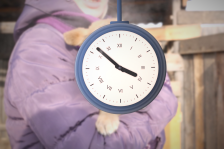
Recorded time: 3.52
